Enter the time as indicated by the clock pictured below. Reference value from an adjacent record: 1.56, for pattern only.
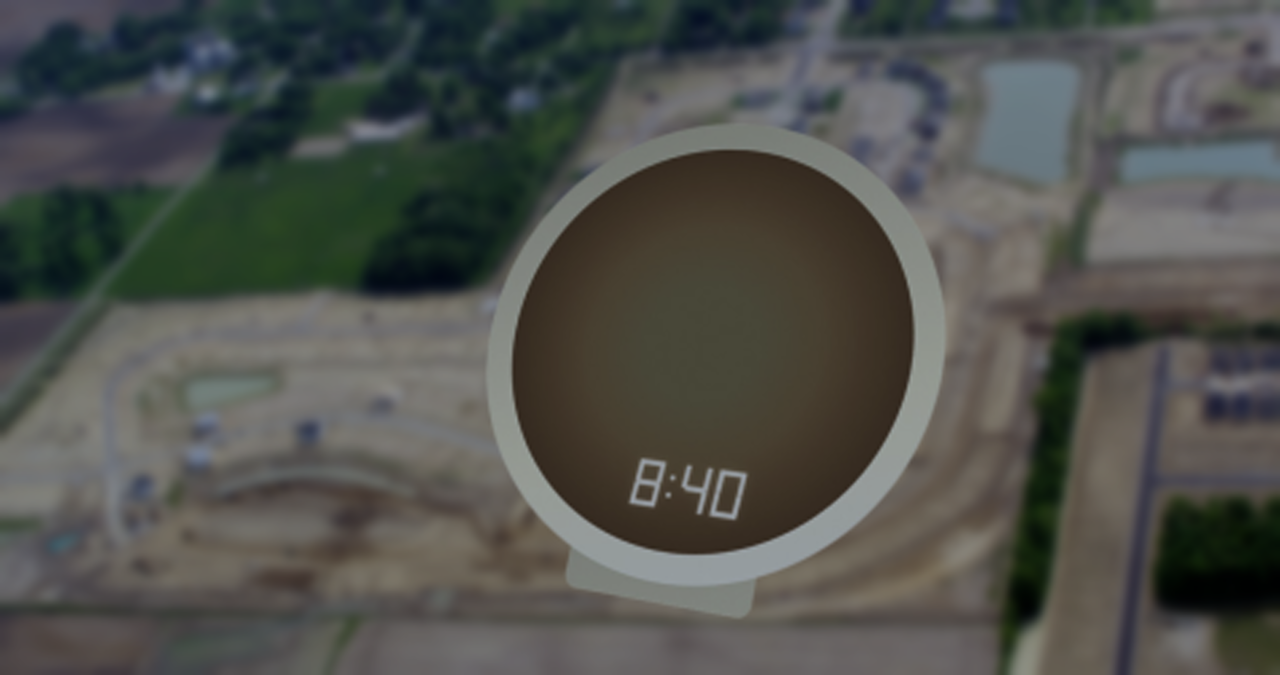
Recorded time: 8.40
